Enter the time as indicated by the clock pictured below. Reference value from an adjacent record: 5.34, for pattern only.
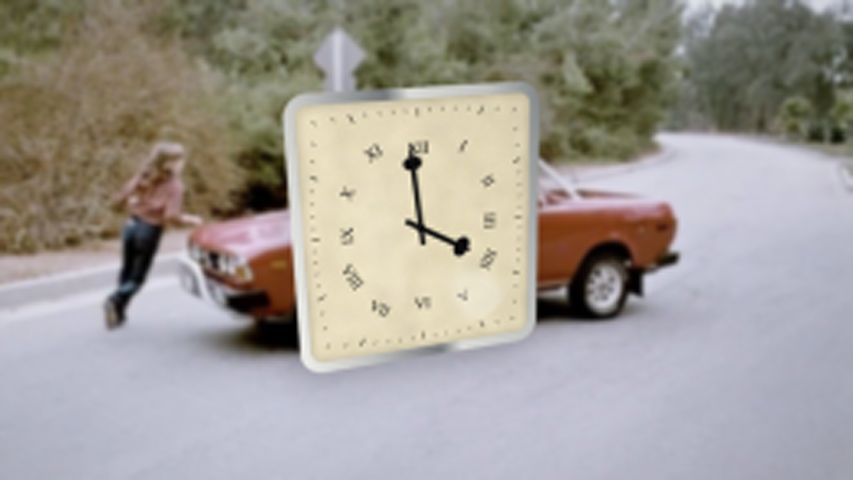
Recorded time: 3.59
